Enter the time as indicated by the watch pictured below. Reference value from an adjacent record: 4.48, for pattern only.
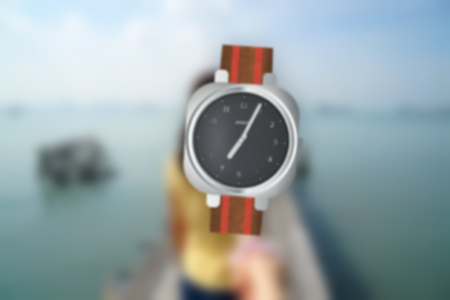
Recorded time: 7.04
